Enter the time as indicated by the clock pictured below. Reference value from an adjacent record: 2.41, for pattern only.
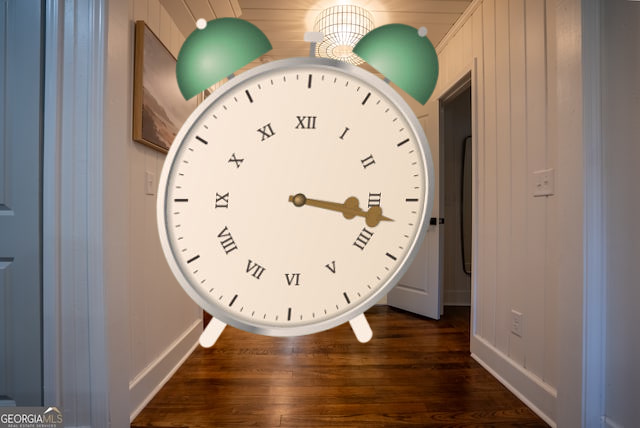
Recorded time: 3.17
